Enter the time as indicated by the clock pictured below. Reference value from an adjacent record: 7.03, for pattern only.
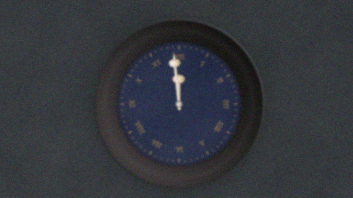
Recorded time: 11.59
